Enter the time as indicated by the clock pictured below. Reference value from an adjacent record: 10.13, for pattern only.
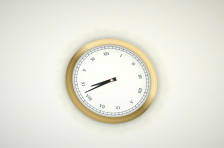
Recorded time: 8.42
